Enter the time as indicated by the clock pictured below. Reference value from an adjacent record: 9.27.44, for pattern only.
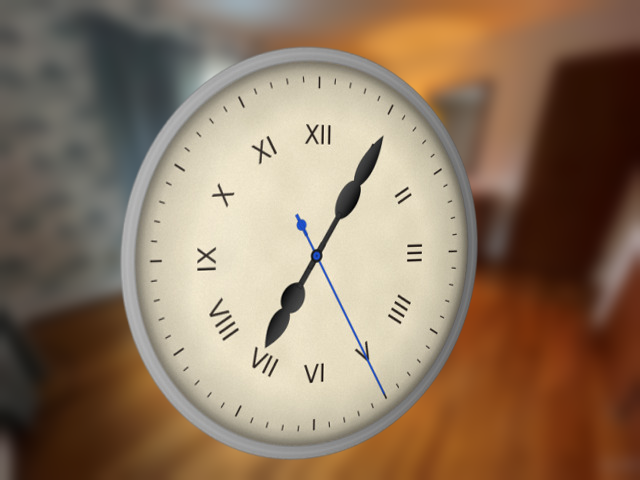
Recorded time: 7.05.25
